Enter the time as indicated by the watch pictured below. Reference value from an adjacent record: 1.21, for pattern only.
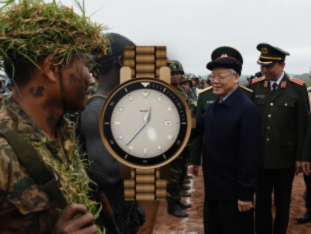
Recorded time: 12.37
